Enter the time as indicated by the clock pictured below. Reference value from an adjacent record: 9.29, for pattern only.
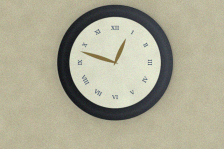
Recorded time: 12.48
